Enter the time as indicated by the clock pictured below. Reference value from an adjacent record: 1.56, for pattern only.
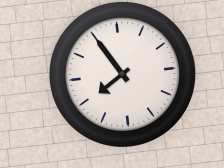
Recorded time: 7.55
